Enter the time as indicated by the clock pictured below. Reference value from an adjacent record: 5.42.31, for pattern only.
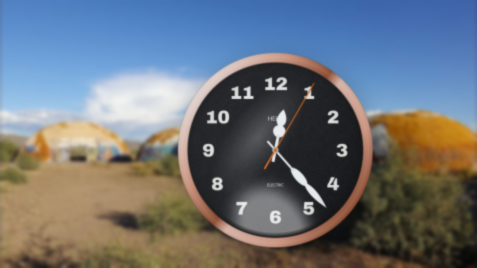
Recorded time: 12.23.05
